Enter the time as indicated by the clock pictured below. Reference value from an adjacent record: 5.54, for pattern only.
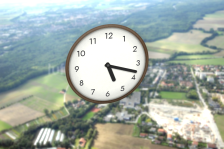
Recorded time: 5.18
